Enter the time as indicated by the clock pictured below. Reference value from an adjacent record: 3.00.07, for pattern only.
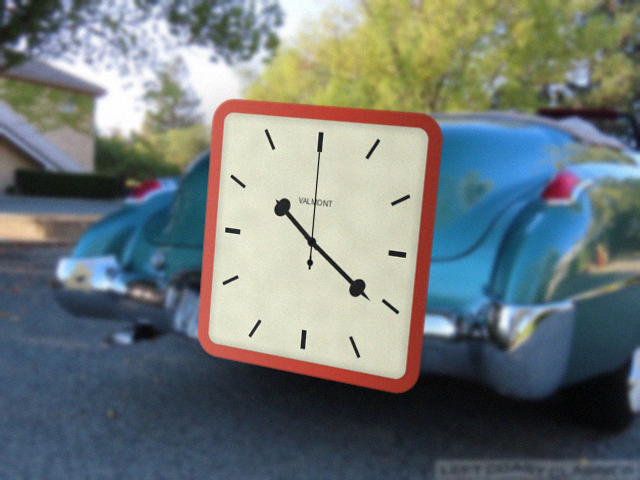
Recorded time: 10.21.00
